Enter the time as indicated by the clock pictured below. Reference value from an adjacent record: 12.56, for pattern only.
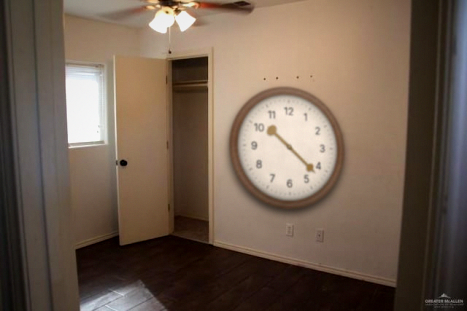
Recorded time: 10.22
